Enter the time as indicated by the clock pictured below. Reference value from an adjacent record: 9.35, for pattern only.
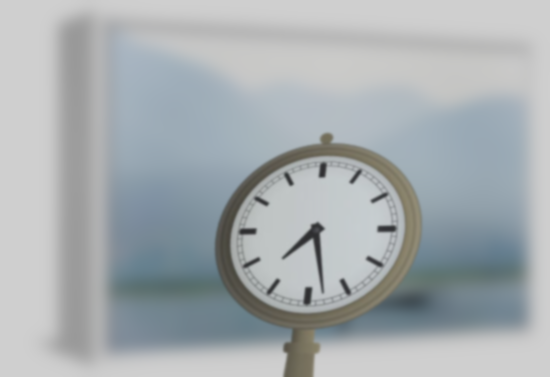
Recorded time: 7.28
